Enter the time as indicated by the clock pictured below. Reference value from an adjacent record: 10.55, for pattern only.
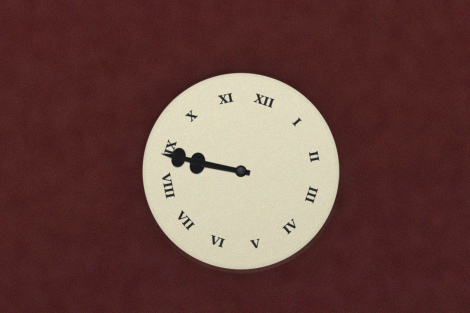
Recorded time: 8.44
